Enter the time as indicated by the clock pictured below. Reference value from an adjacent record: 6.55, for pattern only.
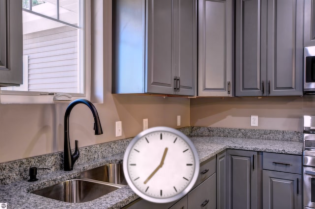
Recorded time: 12.37
